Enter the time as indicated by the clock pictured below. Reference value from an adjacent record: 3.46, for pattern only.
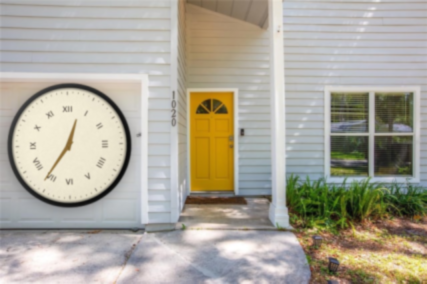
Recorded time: 12.36
